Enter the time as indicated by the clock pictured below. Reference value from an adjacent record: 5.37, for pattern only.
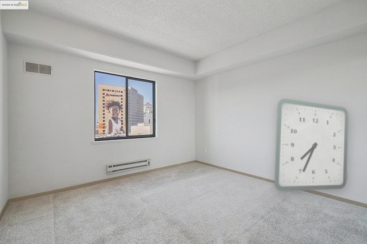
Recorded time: 7.34
